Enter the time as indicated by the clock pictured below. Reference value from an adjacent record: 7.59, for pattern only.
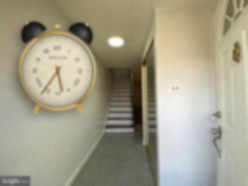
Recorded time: 5.36
